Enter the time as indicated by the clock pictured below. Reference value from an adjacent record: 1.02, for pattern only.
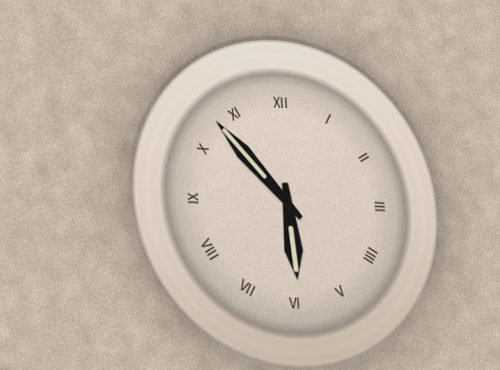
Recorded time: 5.53
